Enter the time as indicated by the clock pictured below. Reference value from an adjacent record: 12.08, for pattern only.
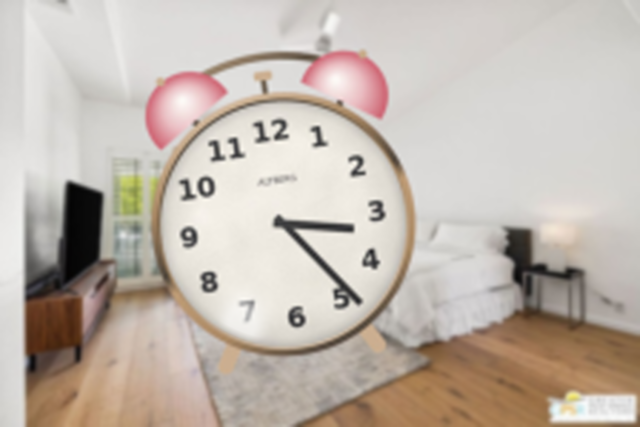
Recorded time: 3.24
